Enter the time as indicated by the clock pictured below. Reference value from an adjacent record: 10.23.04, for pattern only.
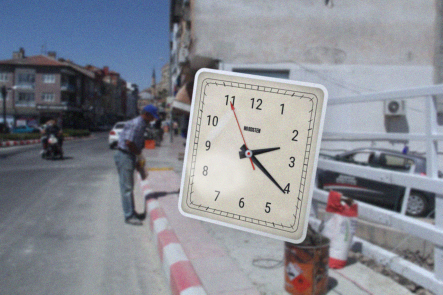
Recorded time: 2.20.55
